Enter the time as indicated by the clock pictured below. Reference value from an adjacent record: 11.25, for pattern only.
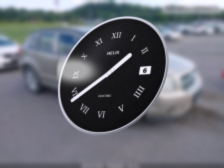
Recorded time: 1.39
